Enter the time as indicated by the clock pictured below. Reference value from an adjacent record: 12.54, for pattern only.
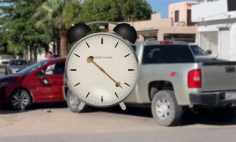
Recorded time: 10.22
